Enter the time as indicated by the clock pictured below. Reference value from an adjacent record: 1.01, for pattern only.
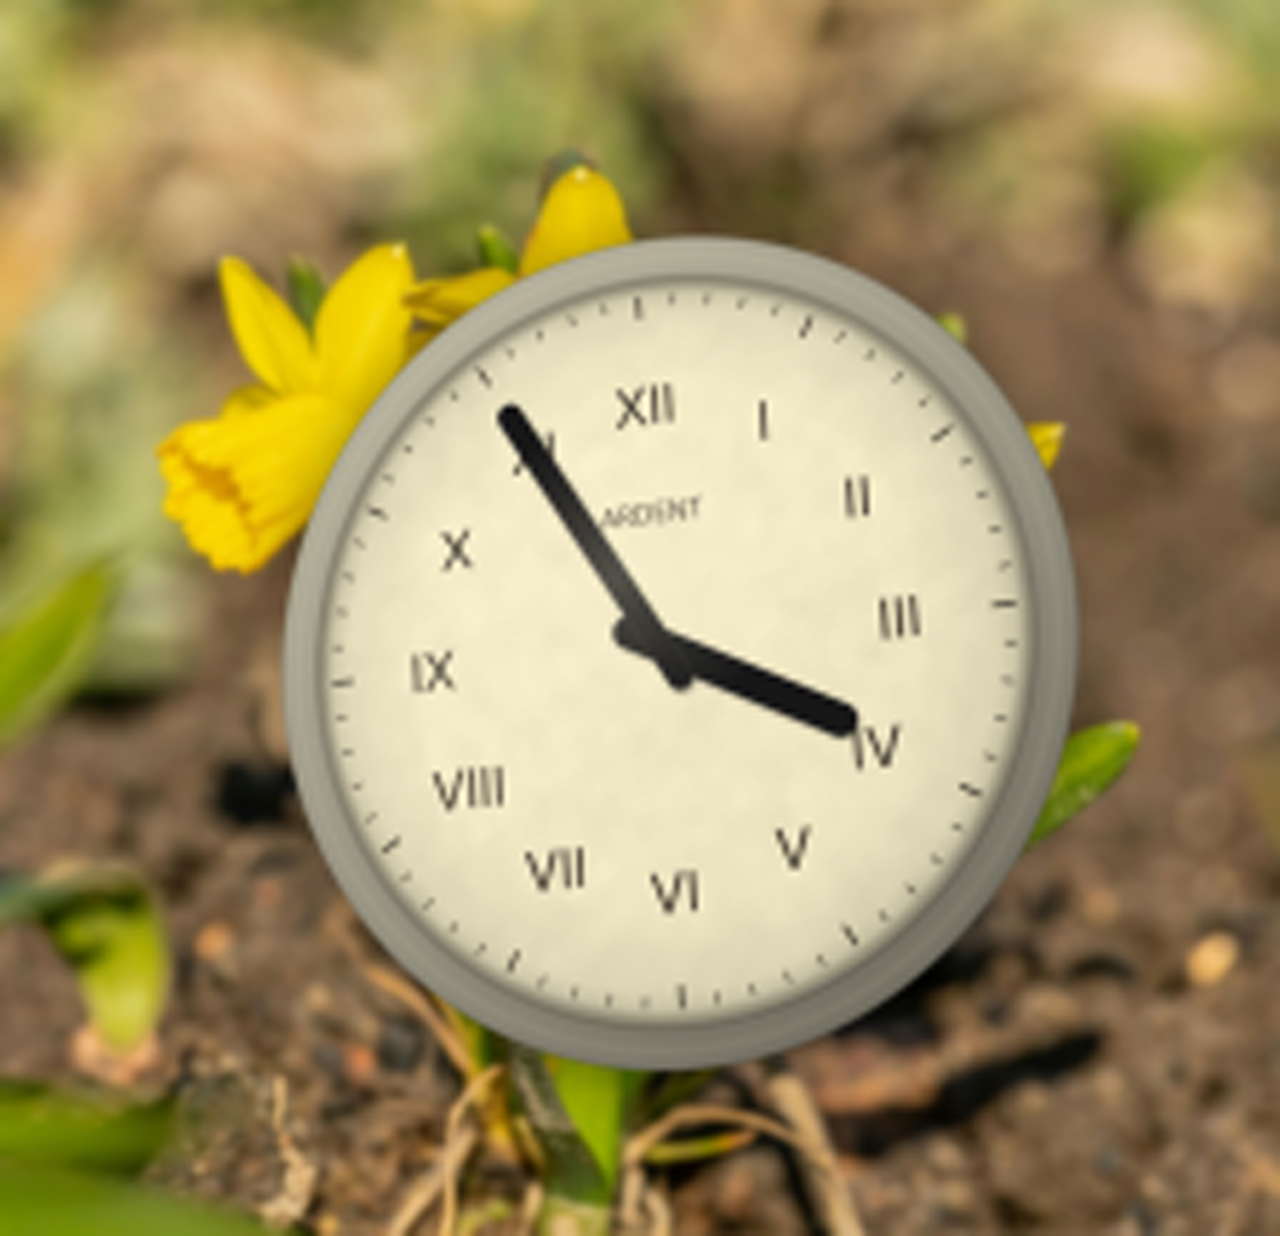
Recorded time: 3.55
